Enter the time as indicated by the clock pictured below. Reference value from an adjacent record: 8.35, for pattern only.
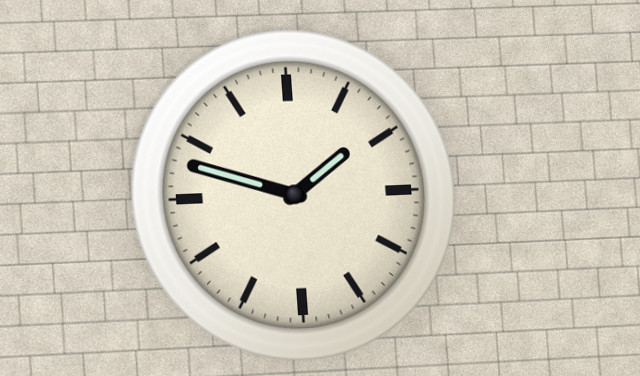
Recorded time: 1.48
